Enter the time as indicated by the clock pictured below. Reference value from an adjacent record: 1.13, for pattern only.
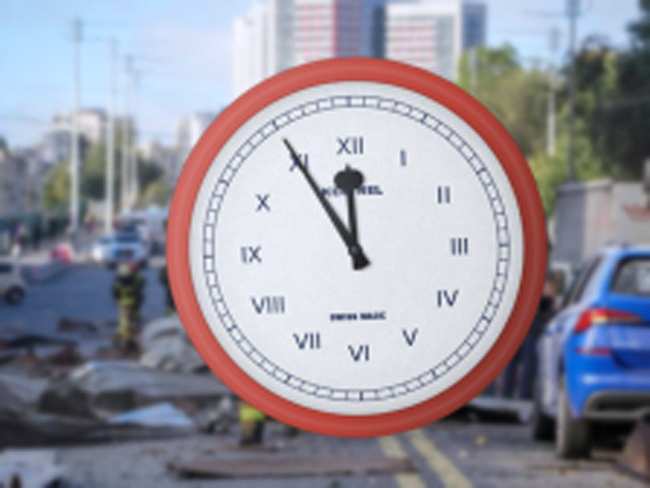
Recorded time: 11.55
